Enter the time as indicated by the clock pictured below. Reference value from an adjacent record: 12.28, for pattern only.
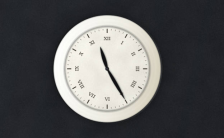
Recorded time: 11.25
